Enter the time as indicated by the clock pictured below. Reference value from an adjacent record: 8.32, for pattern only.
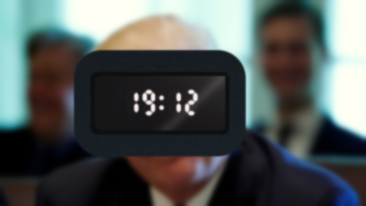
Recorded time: 19.12
